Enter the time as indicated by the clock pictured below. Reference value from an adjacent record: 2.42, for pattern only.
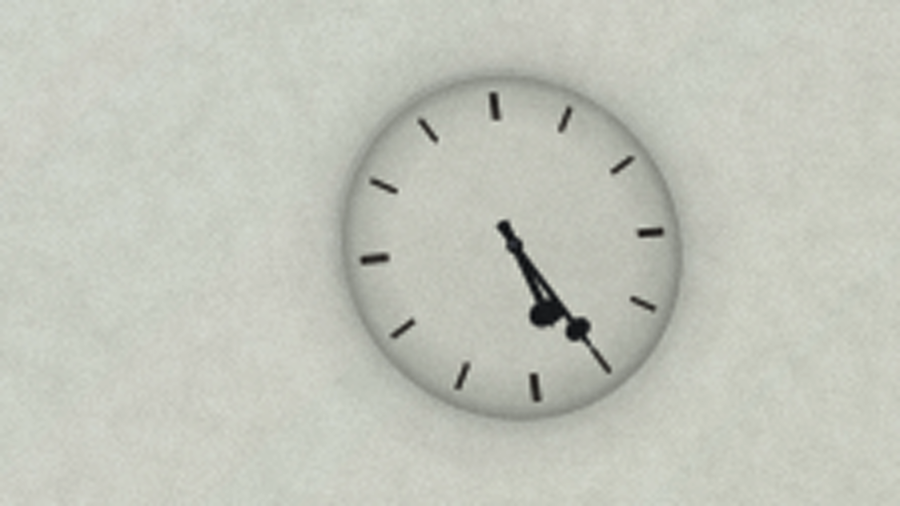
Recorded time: 5.25
